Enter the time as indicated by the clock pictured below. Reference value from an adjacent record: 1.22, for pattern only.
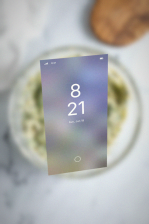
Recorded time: 8.21
